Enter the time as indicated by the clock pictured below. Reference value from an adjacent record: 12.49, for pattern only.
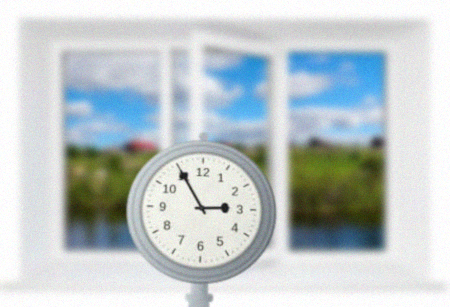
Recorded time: 2.55
